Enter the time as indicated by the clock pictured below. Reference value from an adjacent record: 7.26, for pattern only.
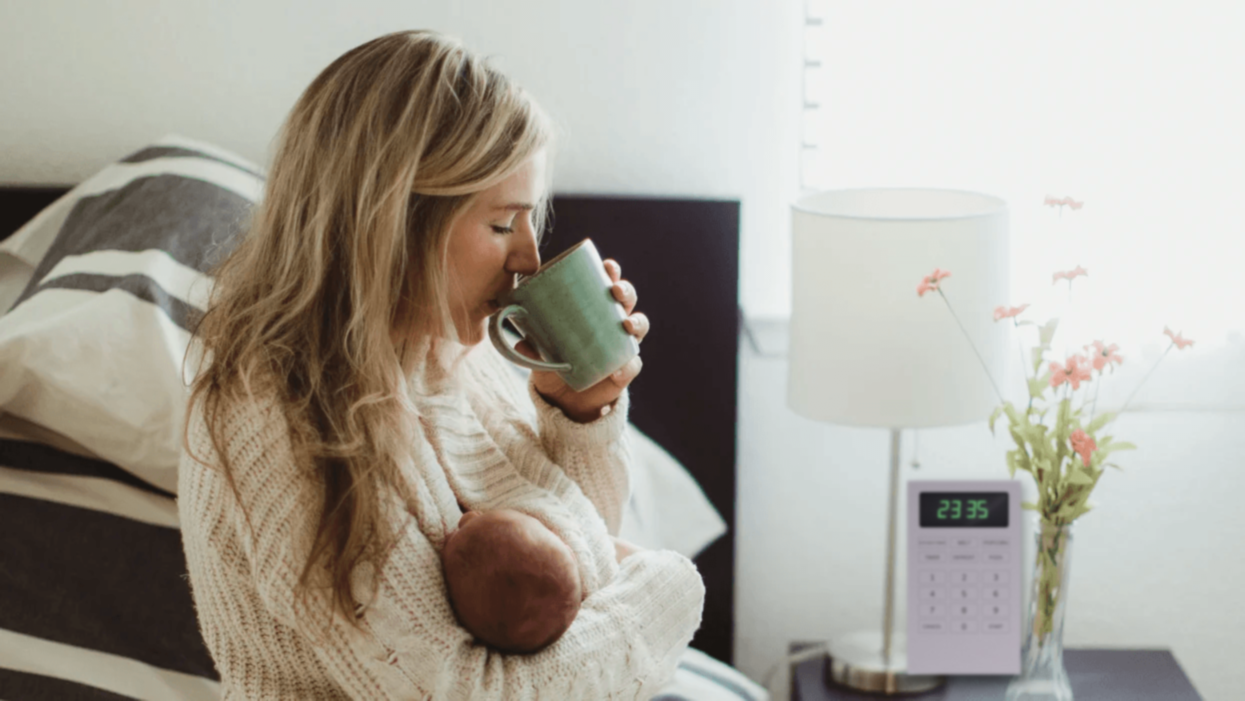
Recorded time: 23.35
